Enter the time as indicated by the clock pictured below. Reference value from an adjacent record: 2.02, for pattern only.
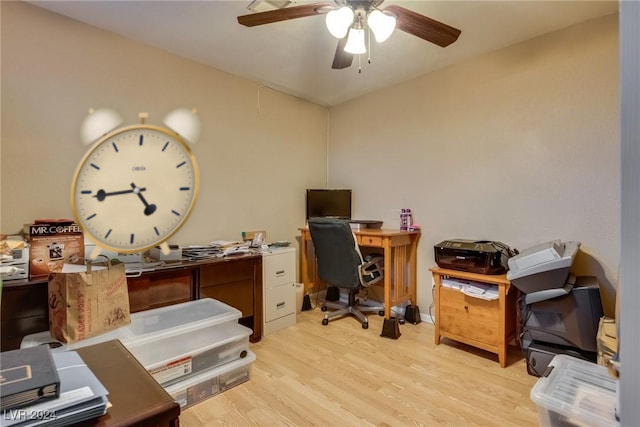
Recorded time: 4.44
